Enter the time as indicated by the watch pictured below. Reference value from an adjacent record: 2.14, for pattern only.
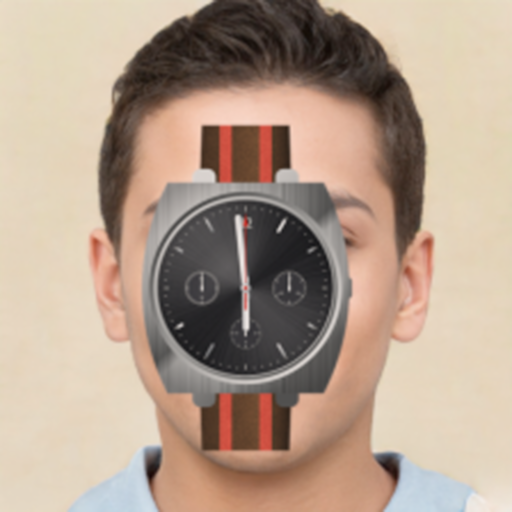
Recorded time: 5.59
